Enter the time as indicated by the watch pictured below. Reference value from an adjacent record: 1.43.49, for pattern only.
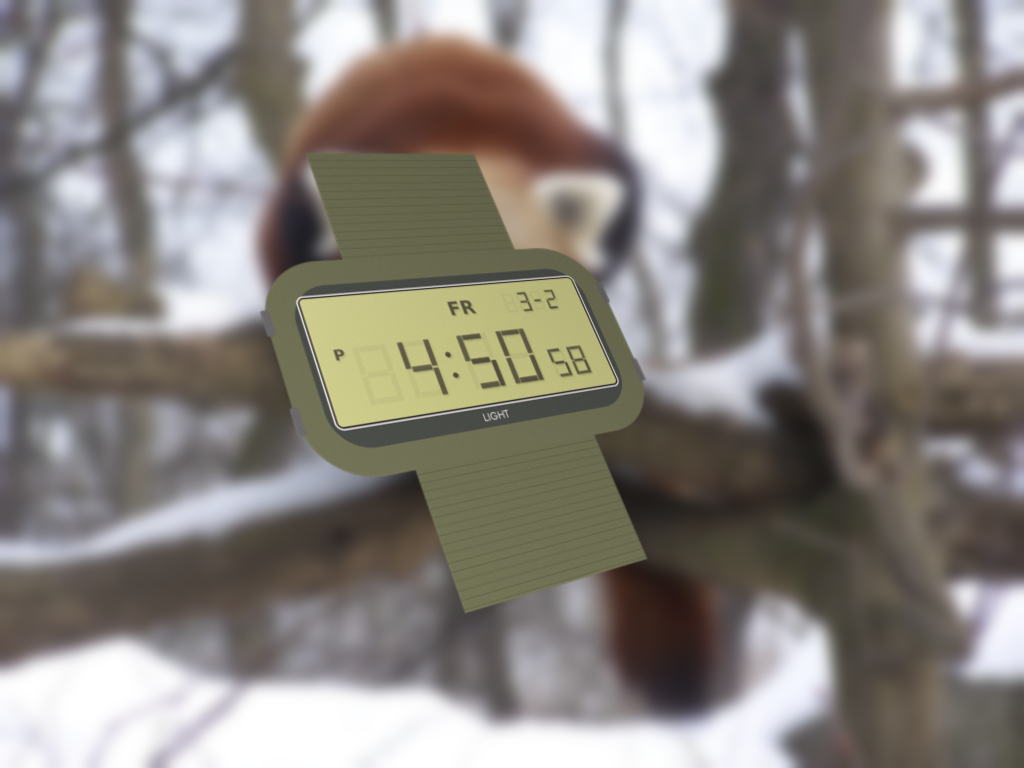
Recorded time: 4.50.58
